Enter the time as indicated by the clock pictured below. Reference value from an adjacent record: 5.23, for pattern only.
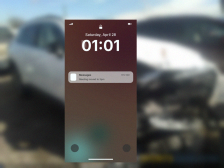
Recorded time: 1.01
